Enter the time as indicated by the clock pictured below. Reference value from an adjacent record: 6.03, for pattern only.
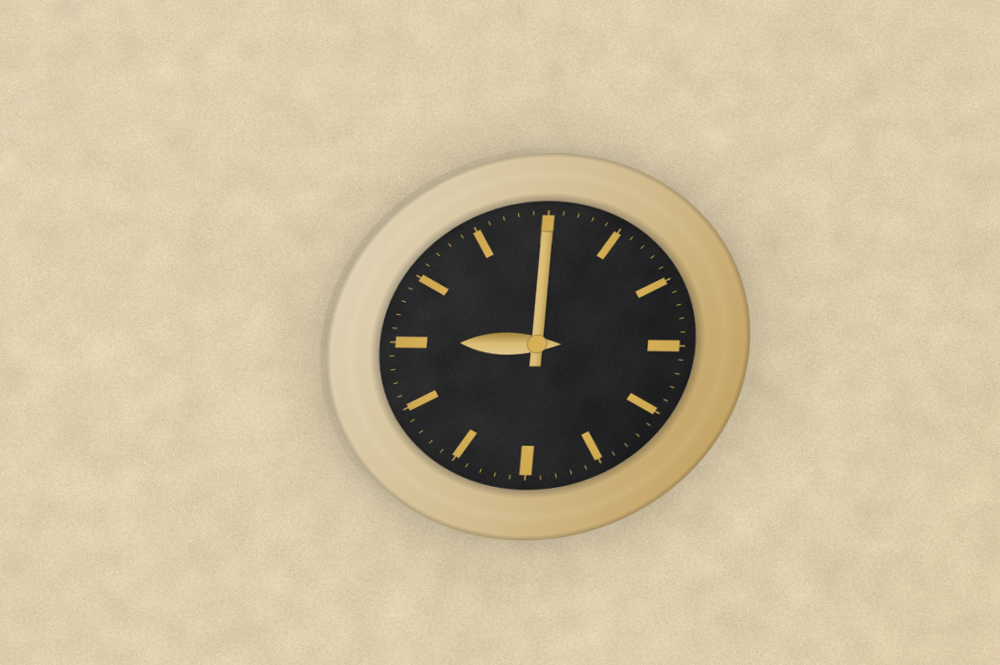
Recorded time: 9.00
